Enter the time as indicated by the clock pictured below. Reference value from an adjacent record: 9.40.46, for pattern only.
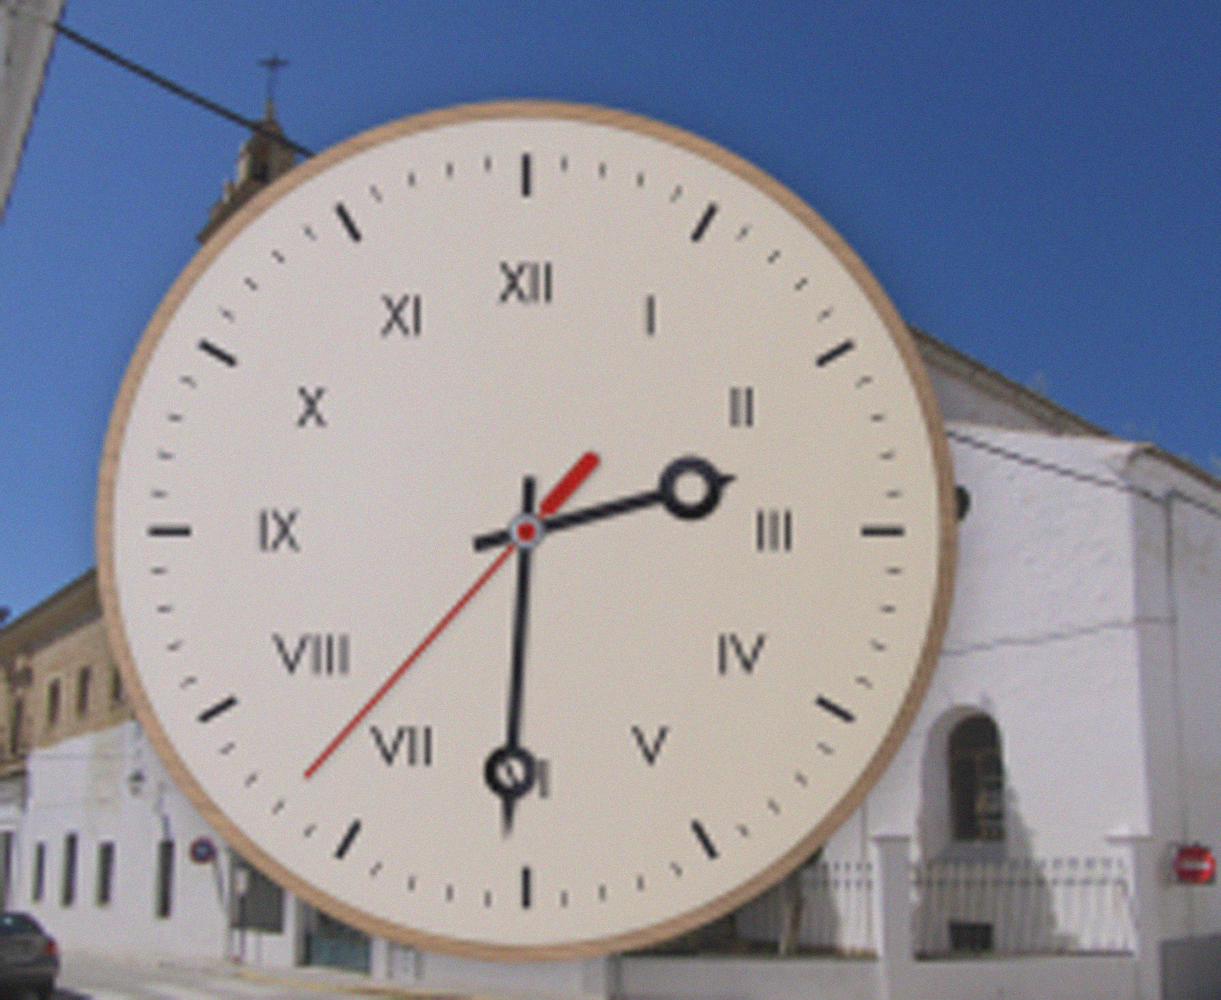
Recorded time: 2.30.37
